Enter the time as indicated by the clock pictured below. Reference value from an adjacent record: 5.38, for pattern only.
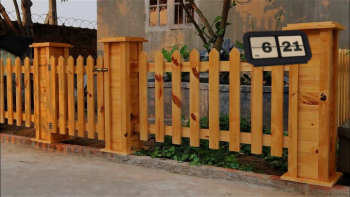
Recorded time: 6.21
